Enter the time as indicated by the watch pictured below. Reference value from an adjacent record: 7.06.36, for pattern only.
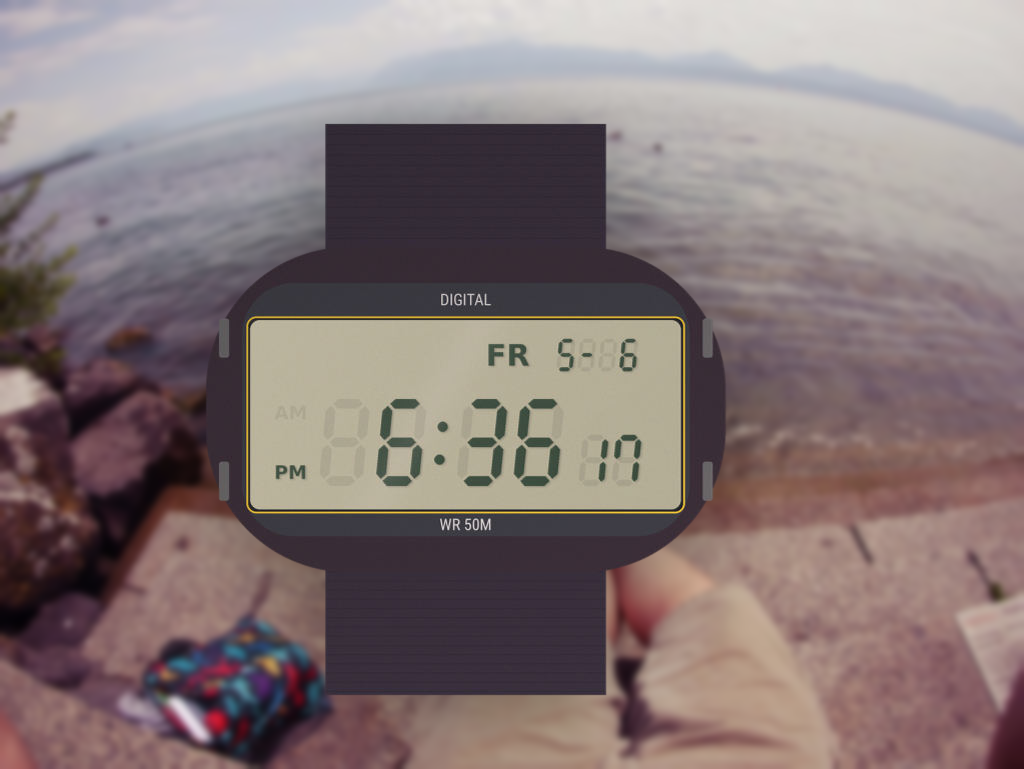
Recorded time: 6.36.17
